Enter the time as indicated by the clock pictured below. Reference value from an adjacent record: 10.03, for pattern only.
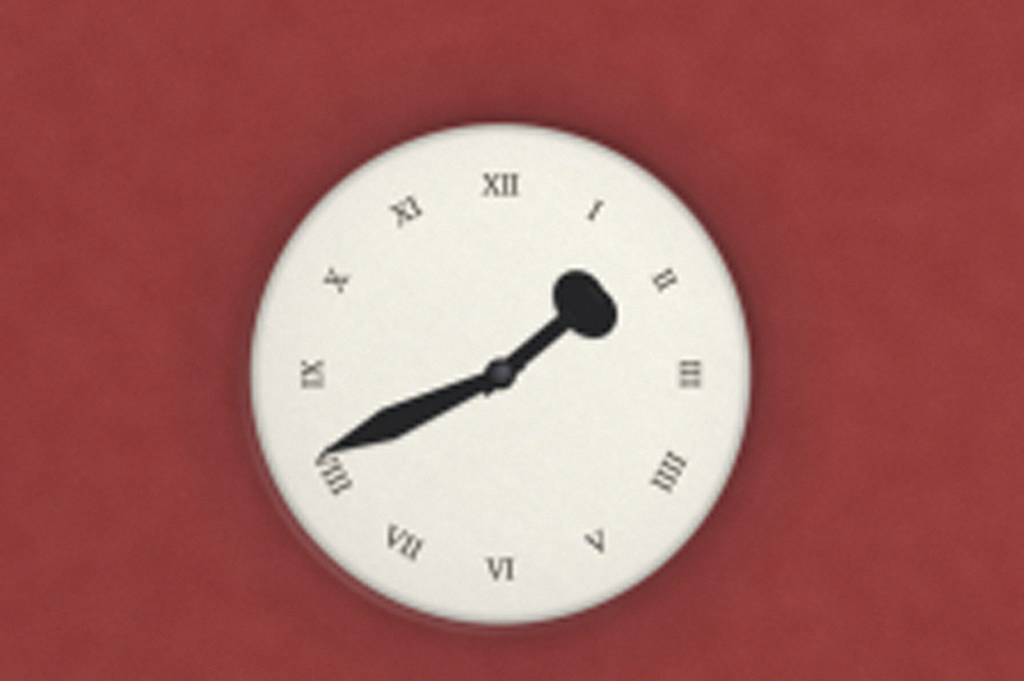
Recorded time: 1.41
